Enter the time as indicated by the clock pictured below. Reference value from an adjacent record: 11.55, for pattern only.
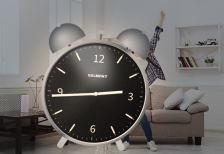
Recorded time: 2.44
